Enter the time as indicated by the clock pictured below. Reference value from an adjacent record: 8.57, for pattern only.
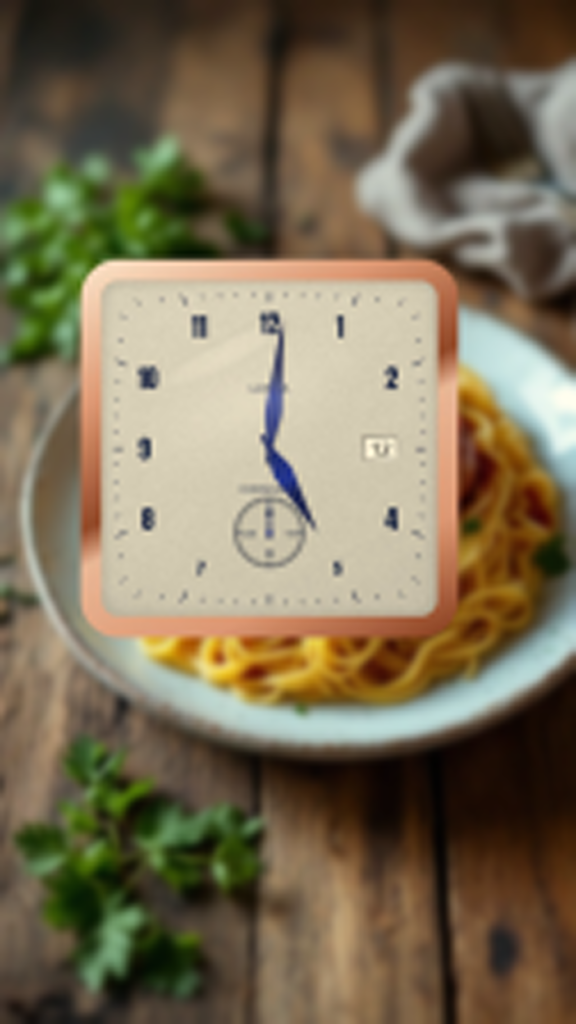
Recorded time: 5.01
